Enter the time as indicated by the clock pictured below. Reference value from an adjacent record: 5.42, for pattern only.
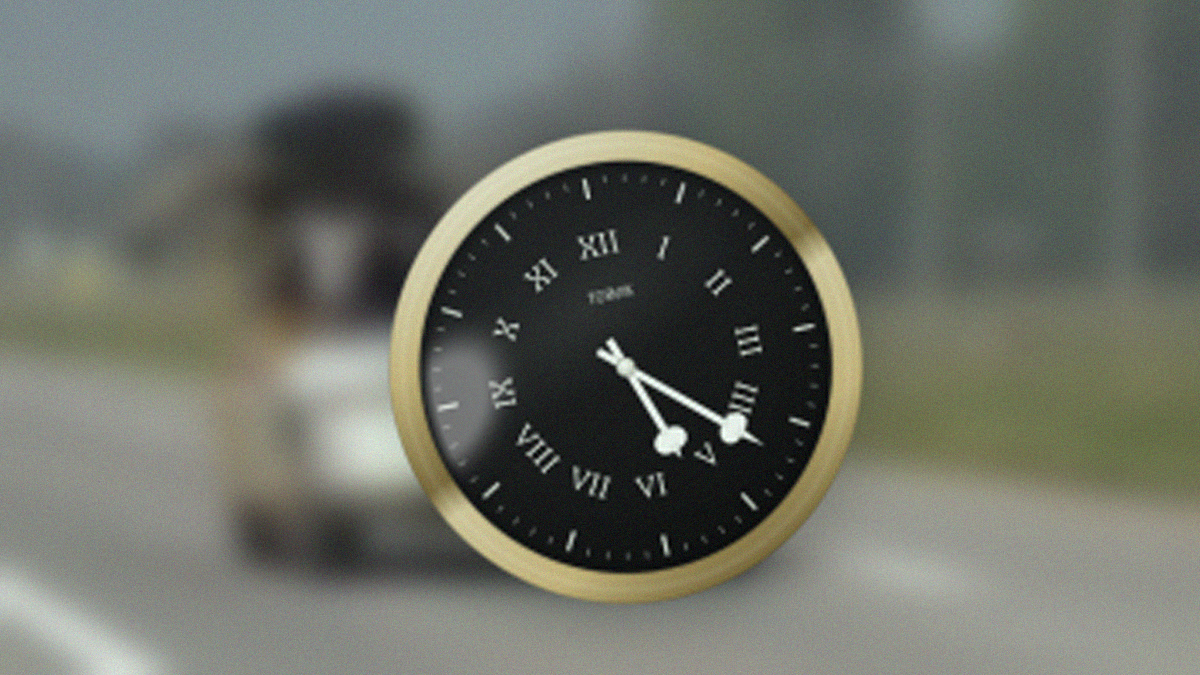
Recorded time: 5.22
